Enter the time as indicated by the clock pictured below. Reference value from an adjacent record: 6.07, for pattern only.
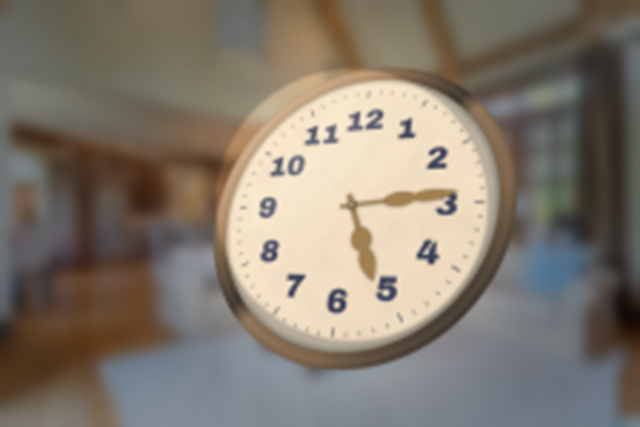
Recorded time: 5.14
